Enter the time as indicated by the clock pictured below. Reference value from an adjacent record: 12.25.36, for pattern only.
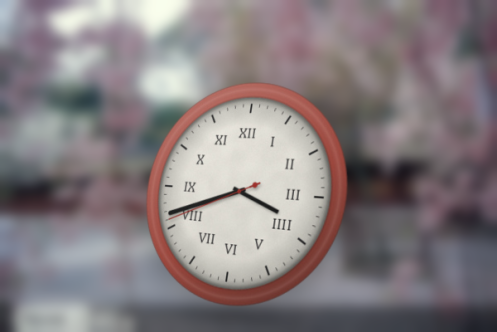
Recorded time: 3.41.41
